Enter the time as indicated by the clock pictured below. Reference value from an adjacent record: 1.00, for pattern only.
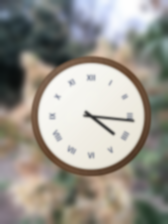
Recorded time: 4.16
